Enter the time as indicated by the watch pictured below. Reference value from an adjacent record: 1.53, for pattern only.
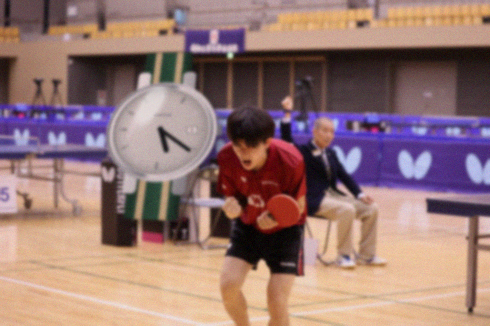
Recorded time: 5.21
